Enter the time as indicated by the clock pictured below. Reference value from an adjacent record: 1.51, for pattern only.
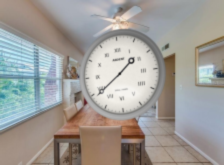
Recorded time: 1.39
